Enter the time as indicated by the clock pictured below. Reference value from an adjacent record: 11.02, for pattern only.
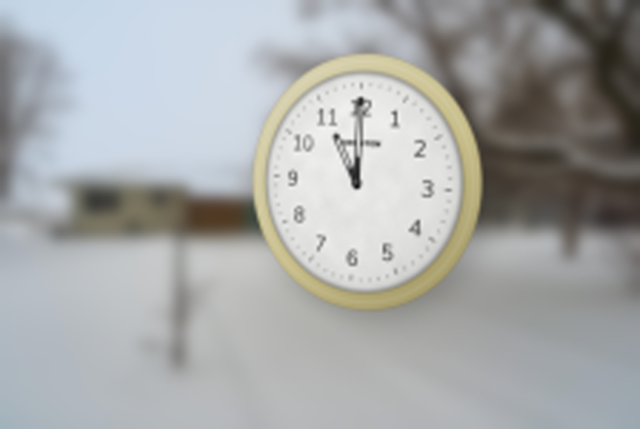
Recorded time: 11.00
